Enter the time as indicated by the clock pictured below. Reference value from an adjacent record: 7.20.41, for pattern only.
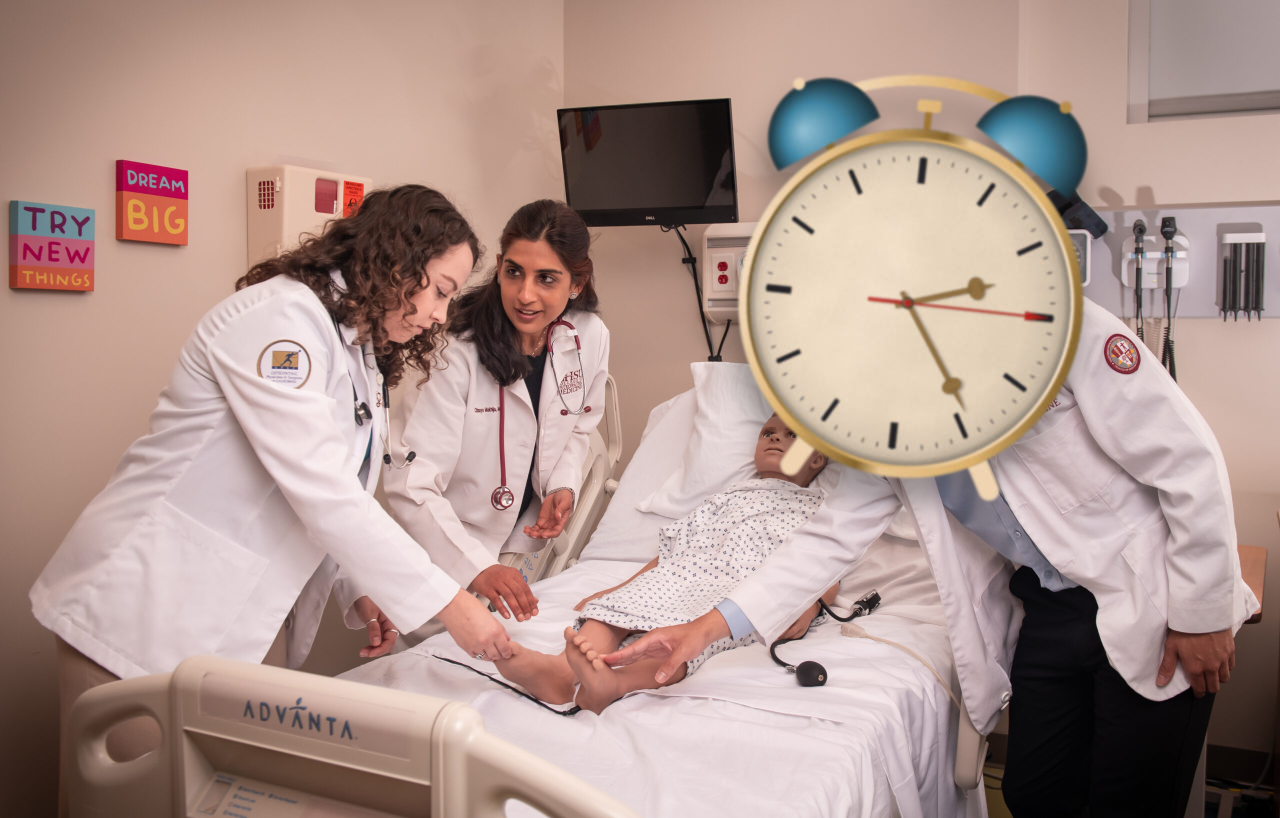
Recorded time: 2.24.15
